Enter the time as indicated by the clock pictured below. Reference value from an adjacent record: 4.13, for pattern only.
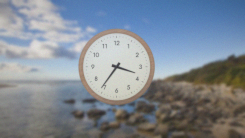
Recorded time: 3.36
